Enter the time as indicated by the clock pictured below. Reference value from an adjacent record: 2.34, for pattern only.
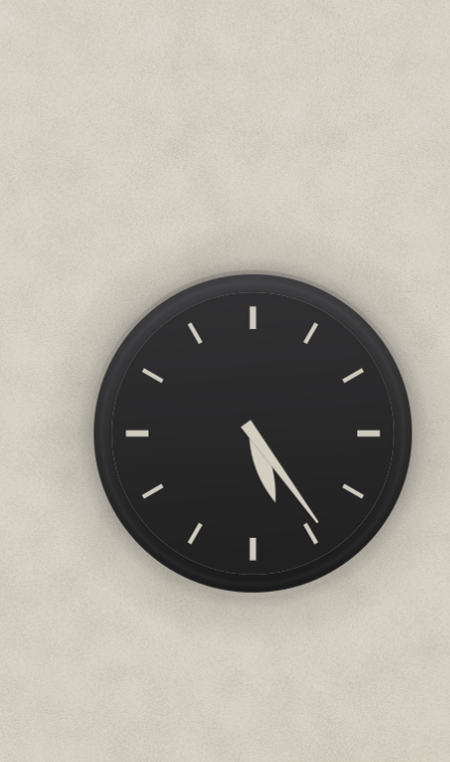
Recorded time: 5.24
